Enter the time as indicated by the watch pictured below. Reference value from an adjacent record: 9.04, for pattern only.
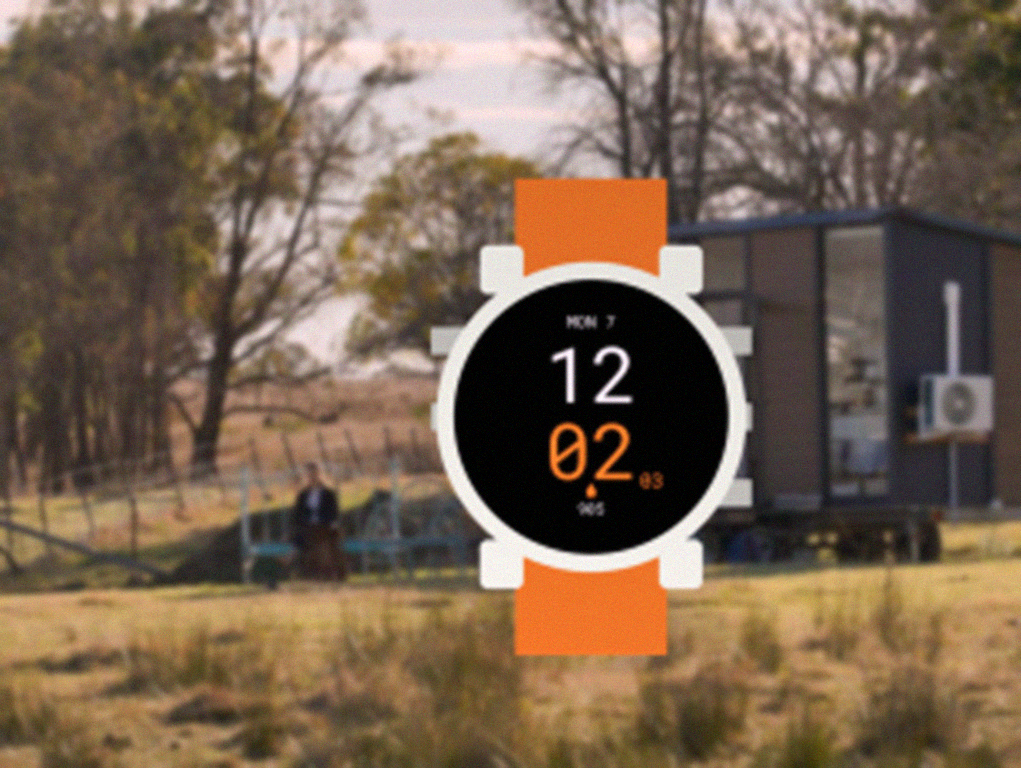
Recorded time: 12.02
